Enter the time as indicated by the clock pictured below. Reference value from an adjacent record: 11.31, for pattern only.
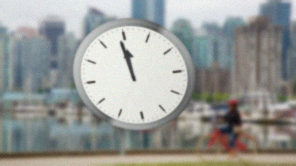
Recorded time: 11.59
